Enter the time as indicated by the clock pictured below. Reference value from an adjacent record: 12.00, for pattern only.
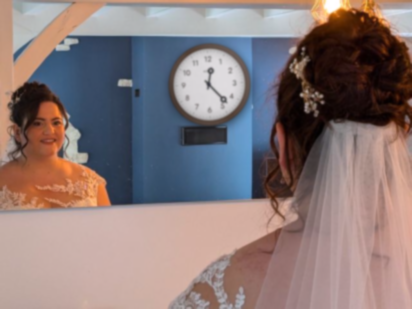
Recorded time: 12.23
